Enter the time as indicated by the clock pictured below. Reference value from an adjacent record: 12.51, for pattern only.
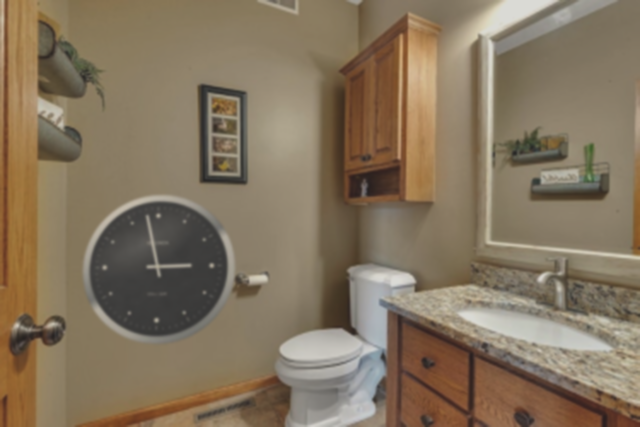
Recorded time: 2.58
